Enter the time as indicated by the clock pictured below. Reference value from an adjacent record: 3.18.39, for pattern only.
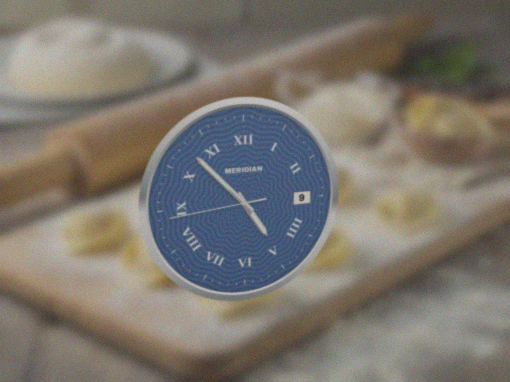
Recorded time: 4.52.44
